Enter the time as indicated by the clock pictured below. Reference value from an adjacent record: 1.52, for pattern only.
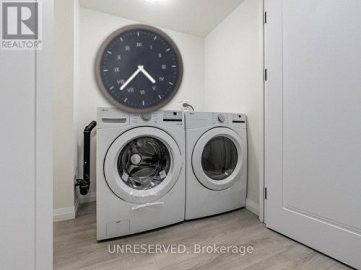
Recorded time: 4.38
